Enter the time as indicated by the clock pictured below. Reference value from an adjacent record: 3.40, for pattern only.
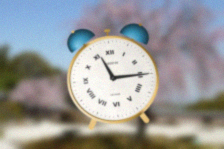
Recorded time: 11.15
